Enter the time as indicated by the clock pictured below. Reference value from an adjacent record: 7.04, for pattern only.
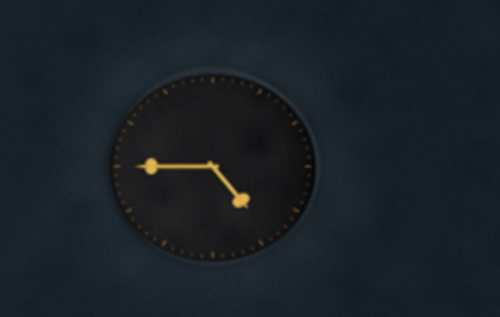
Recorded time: 4.45
